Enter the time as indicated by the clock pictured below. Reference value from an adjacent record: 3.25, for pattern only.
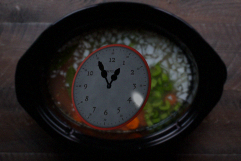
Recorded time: 12.55
